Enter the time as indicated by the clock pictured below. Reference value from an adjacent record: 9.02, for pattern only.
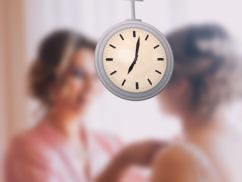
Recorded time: 7.02
